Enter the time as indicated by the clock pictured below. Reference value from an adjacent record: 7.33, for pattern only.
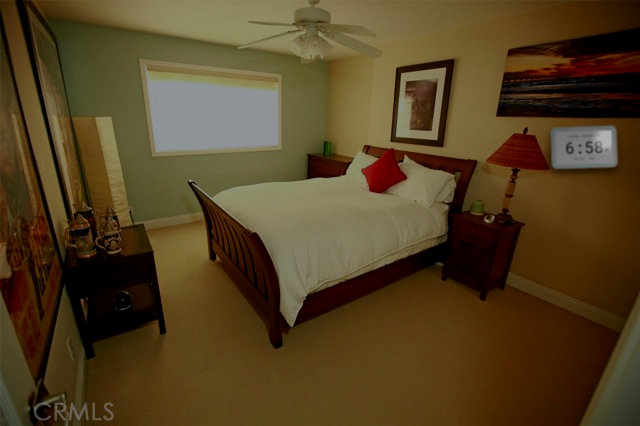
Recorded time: 6.58
